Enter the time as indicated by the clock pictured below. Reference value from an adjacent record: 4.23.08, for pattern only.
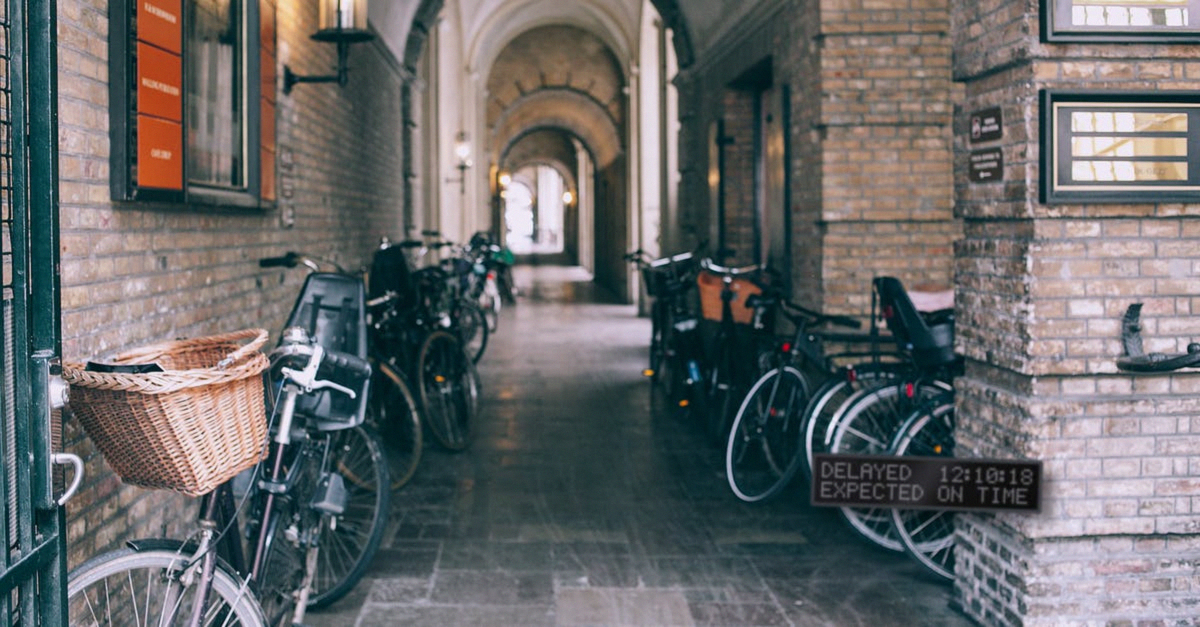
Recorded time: 12.10.18
